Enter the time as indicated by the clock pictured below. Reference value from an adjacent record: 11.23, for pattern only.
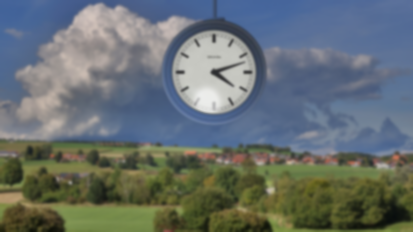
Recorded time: 4.12
